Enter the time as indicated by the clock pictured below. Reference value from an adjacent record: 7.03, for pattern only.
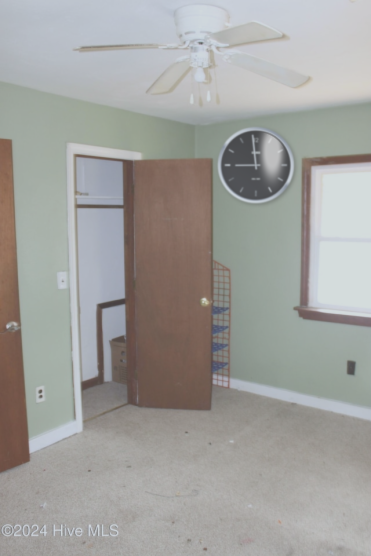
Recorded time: 8.59
